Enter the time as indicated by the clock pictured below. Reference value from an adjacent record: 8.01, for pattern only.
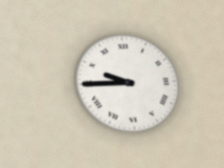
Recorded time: 9.45
